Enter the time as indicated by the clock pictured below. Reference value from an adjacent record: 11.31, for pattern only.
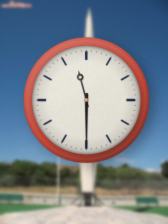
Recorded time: 11.30
